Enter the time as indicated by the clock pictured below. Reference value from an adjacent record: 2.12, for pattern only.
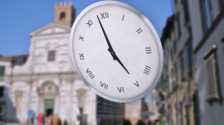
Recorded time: 4.58
